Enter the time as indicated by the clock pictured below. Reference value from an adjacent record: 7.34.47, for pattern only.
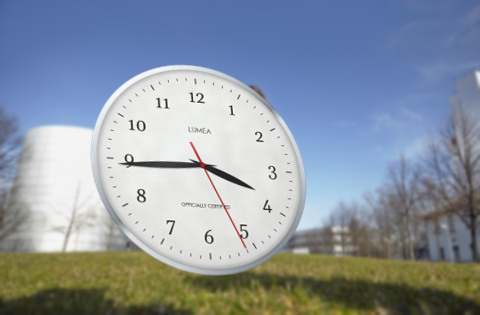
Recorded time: 3.44.26
